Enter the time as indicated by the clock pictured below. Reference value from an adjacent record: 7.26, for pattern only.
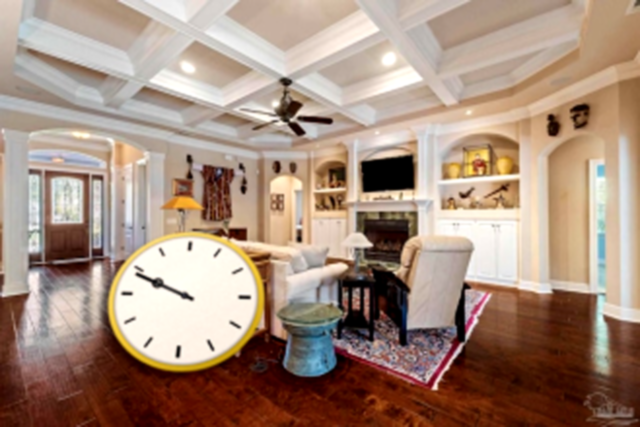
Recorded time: 9.49
